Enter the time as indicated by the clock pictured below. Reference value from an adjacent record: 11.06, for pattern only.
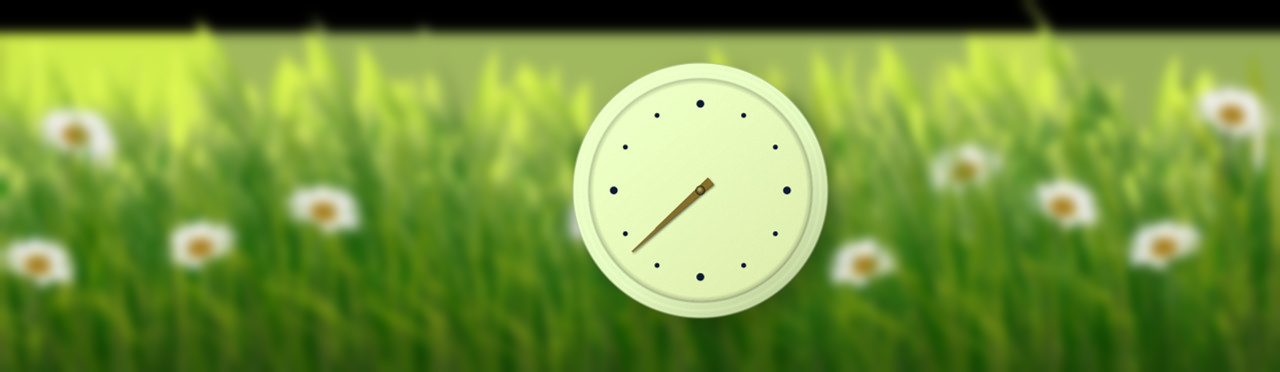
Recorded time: 7.38
